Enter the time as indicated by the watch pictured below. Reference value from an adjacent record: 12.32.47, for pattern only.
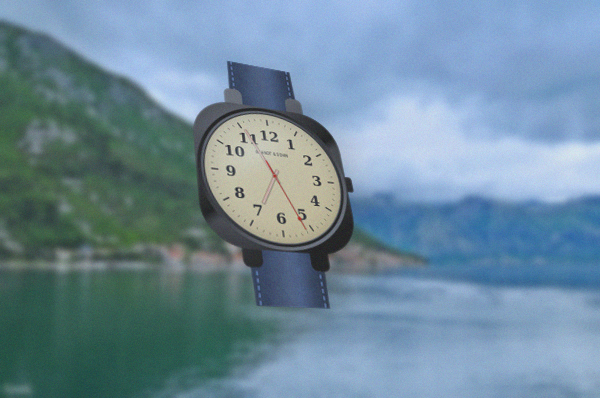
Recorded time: 6.55.26
